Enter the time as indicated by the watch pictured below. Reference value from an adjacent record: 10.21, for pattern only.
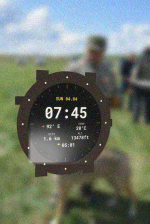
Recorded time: 7.45
